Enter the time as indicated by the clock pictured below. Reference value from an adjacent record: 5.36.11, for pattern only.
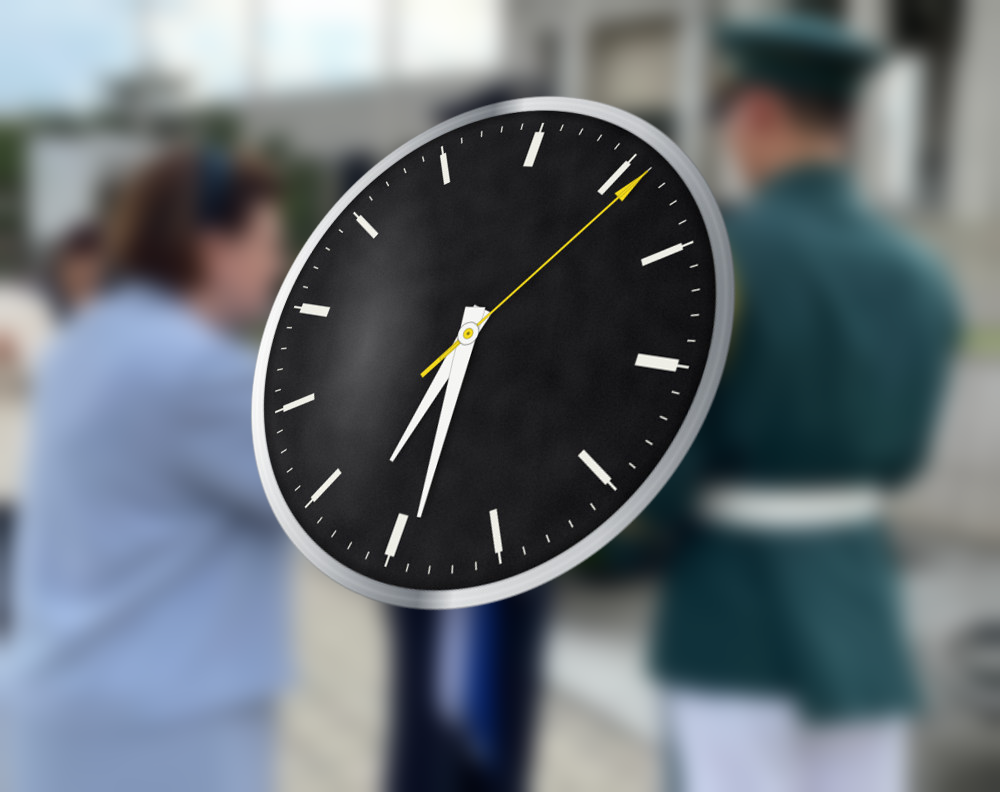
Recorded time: 6.29.06
